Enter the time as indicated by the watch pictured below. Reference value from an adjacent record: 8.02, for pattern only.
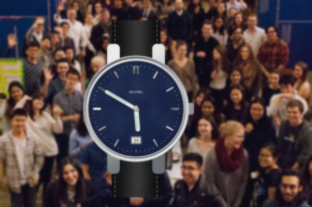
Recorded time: 5.50
